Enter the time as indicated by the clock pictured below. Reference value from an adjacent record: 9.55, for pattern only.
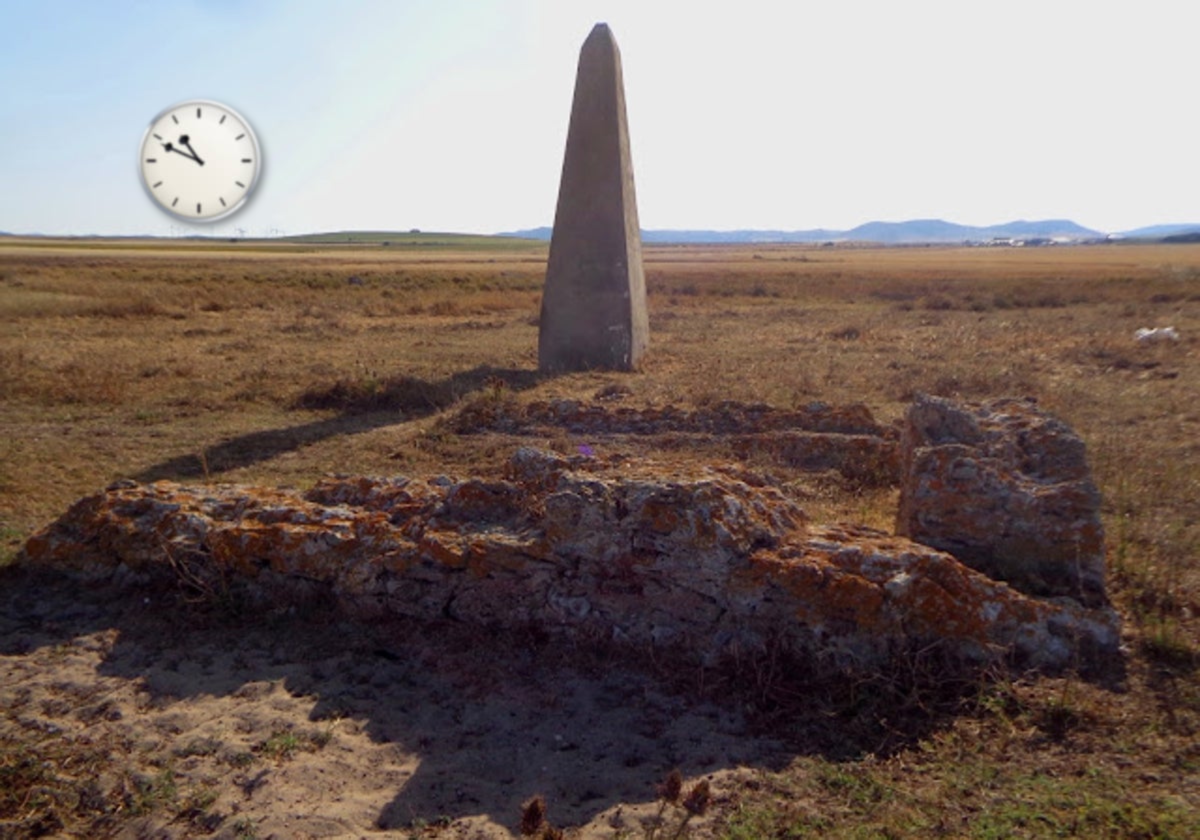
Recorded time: 10.49
